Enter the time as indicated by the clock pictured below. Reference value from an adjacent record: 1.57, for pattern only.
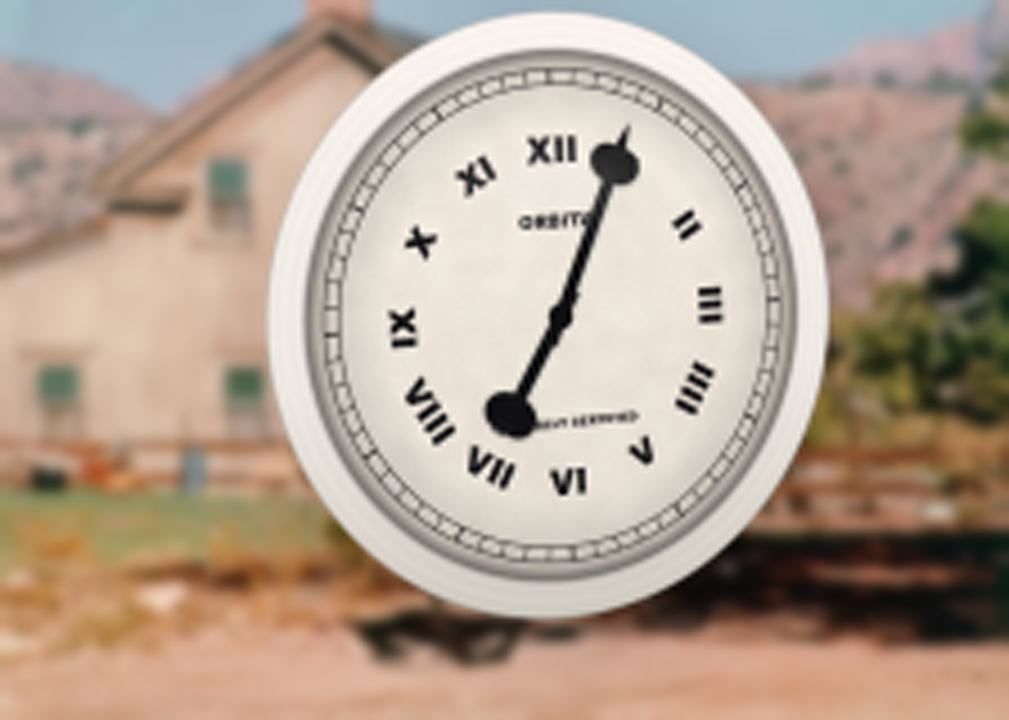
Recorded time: 7.04
